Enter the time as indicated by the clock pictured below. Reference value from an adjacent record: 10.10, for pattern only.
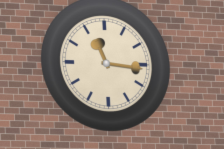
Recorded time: 11.16
